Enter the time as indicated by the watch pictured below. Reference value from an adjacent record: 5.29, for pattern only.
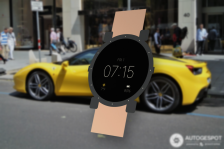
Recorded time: 7.15
